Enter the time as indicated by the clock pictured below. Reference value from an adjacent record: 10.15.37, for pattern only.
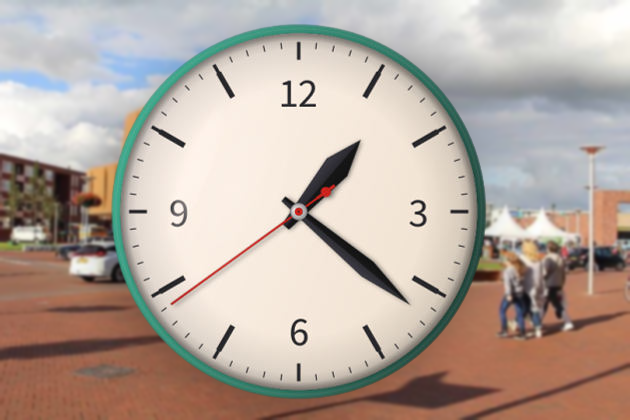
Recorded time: 1.21.39
